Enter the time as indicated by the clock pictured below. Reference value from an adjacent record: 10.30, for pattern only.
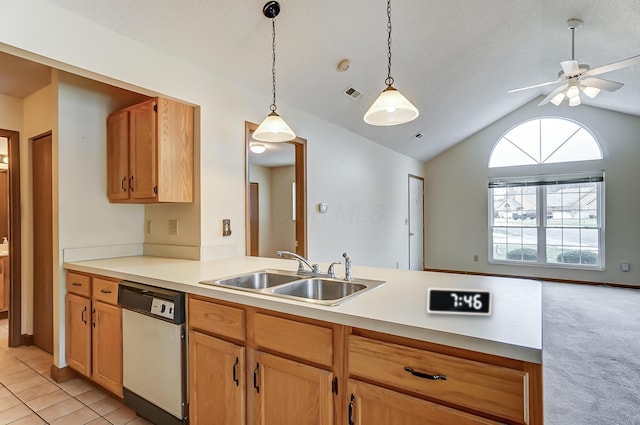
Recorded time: 7.46
